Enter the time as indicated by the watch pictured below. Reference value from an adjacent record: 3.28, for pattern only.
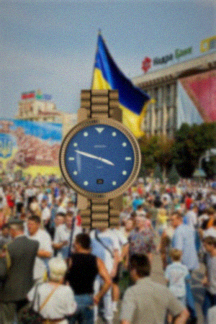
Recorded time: 3.48
